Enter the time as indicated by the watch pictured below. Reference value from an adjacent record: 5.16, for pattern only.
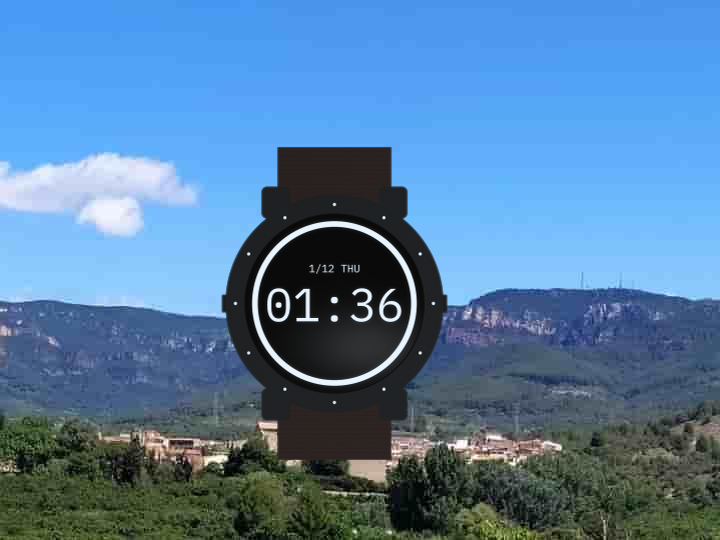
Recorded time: 1.36
